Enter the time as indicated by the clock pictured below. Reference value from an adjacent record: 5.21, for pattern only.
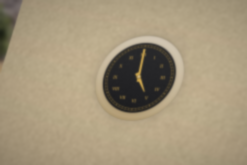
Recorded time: 5.00
